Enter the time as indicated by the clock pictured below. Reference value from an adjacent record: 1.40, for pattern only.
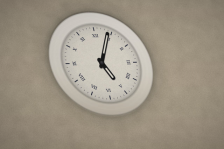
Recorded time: 5.04
